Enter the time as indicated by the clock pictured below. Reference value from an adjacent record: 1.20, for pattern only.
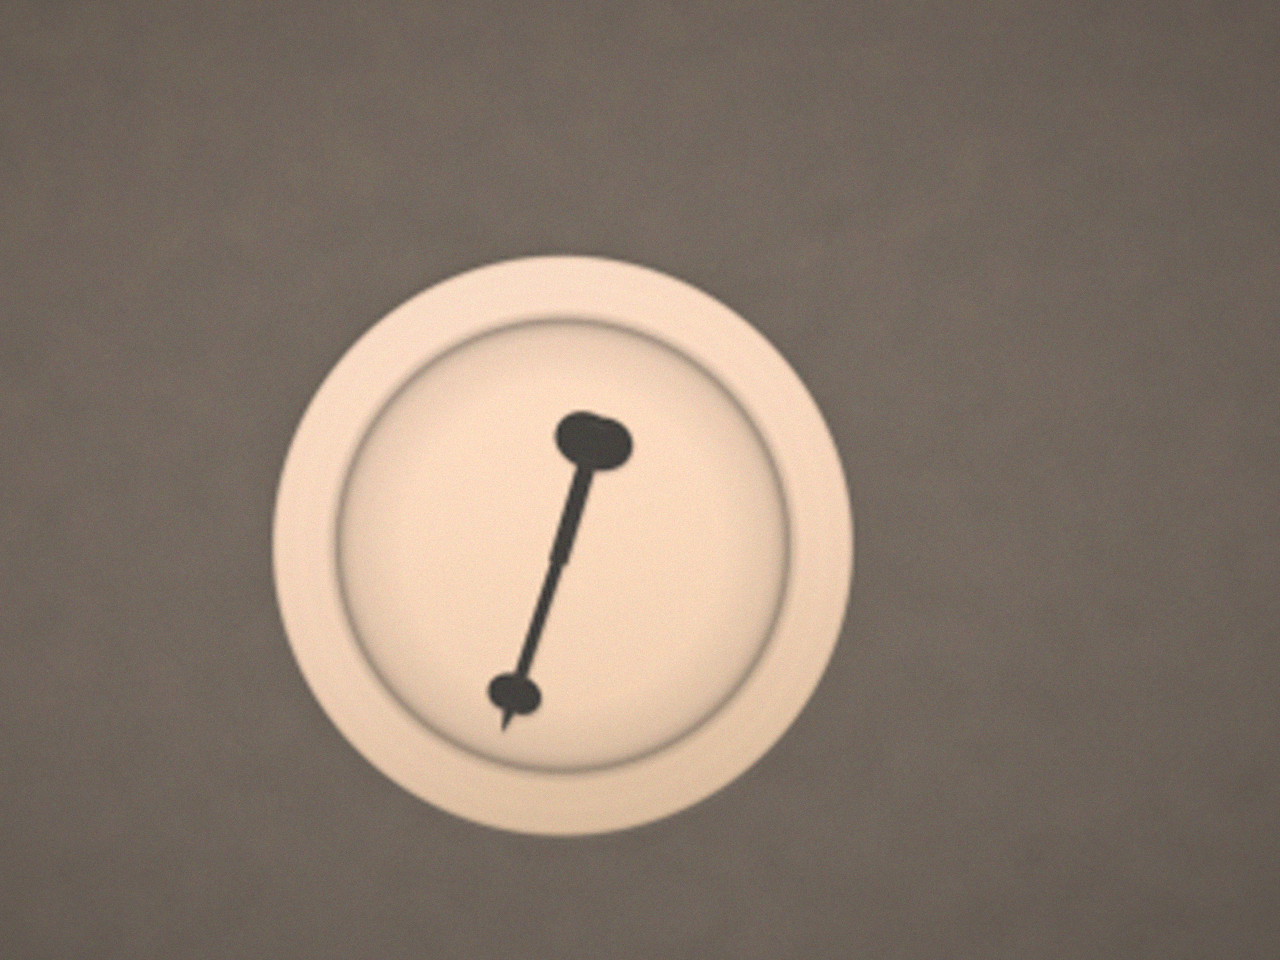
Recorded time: 12.33
